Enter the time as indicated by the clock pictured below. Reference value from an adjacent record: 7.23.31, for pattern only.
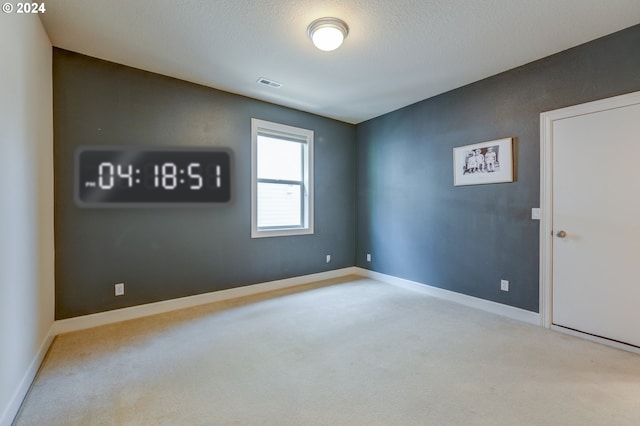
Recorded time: 4.18.51
